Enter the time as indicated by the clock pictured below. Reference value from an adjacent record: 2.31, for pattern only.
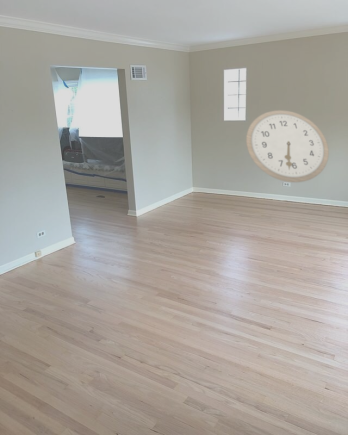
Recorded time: 6.32
